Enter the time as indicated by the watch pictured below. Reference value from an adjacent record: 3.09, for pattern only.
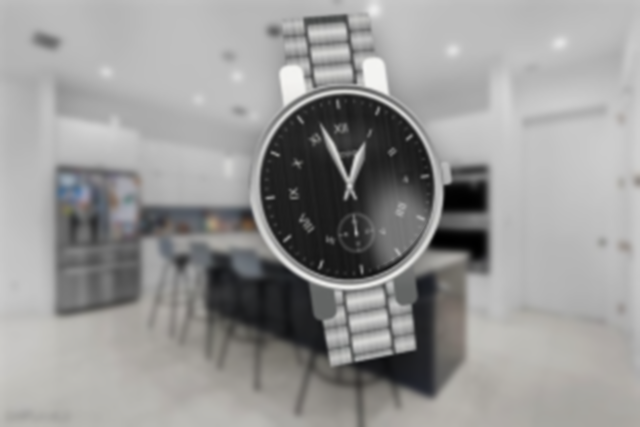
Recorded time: 12.57
